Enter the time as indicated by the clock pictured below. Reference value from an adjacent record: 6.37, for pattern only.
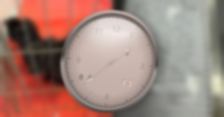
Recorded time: 1.38
